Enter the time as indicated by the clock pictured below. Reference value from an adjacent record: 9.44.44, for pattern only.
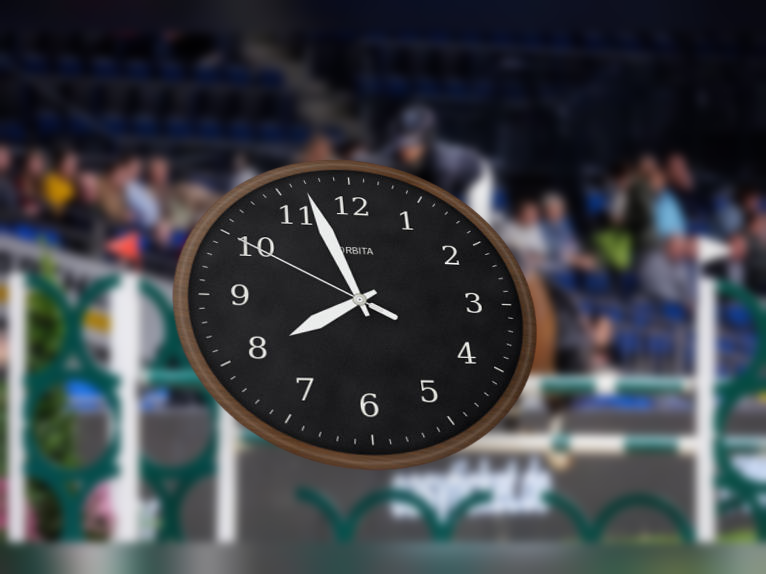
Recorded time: 7.56.50
